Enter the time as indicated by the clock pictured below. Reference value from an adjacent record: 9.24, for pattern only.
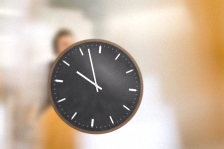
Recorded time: 9.57
